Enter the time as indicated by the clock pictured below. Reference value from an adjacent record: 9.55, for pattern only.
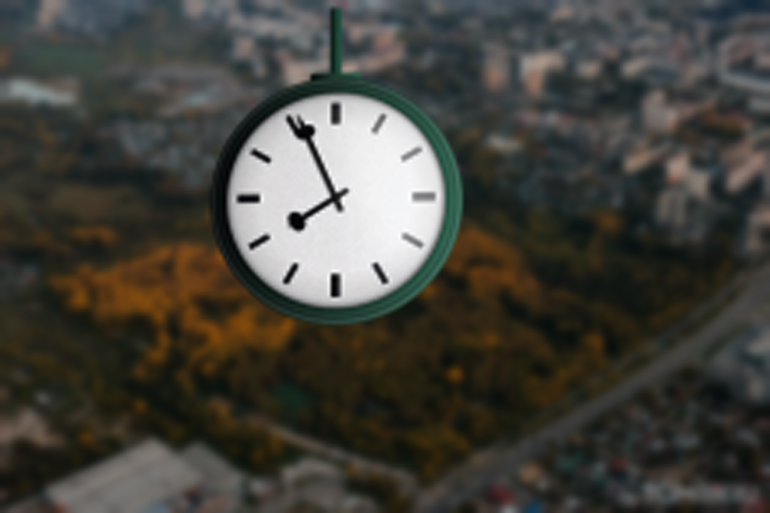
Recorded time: 7.56
